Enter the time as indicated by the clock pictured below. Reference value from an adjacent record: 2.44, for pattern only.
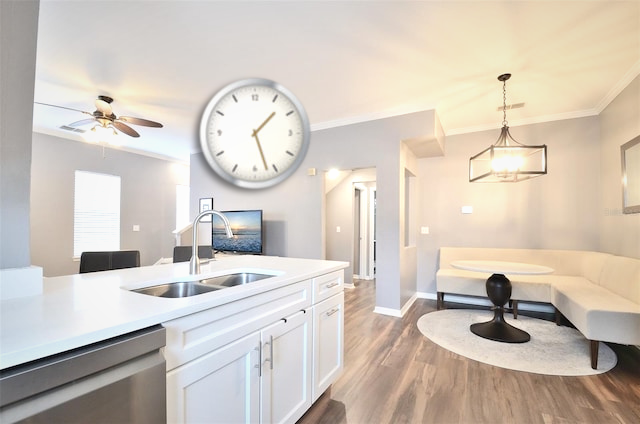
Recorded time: 1.27
